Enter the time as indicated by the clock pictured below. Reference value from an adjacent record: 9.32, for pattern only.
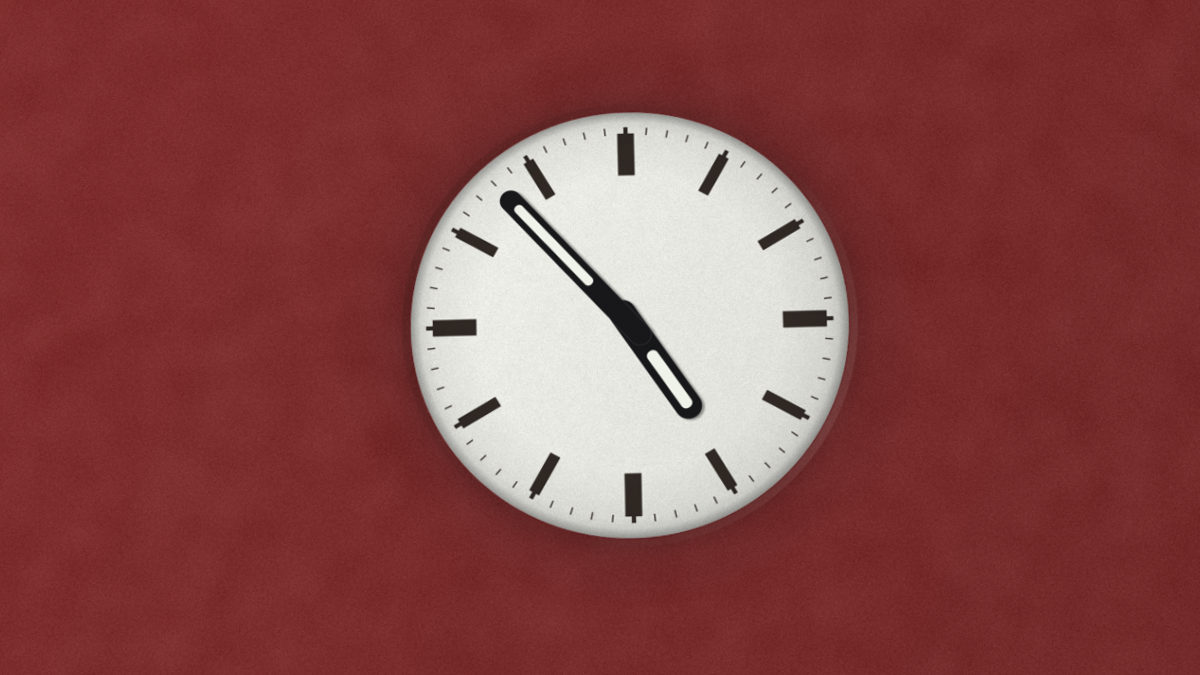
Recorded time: 4.53
